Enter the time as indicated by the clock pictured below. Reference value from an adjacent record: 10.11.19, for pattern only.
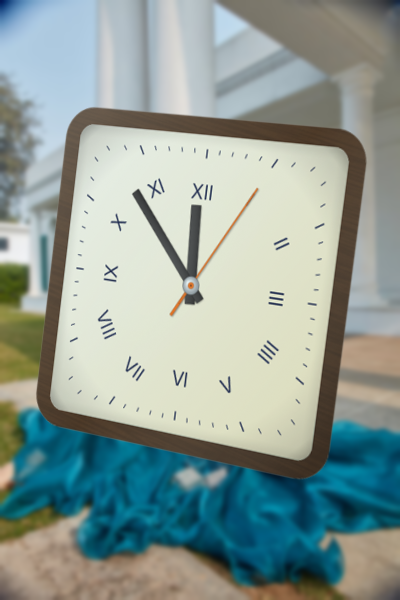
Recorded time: 11.53.05
